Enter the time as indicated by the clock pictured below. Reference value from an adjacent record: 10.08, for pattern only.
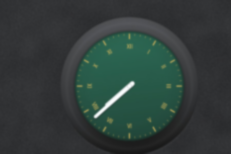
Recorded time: 7.38
